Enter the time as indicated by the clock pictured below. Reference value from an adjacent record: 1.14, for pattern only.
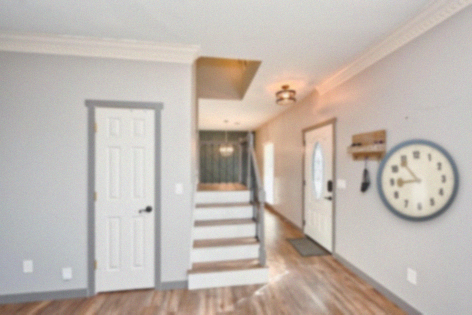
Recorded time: 8.54
